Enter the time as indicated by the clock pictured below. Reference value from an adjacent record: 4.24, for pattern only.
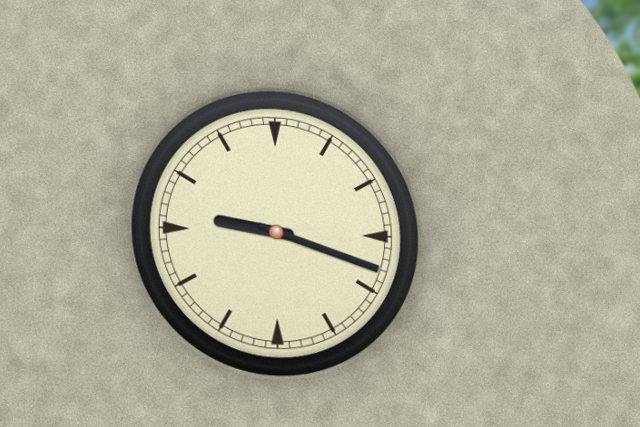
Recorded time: 9.18
